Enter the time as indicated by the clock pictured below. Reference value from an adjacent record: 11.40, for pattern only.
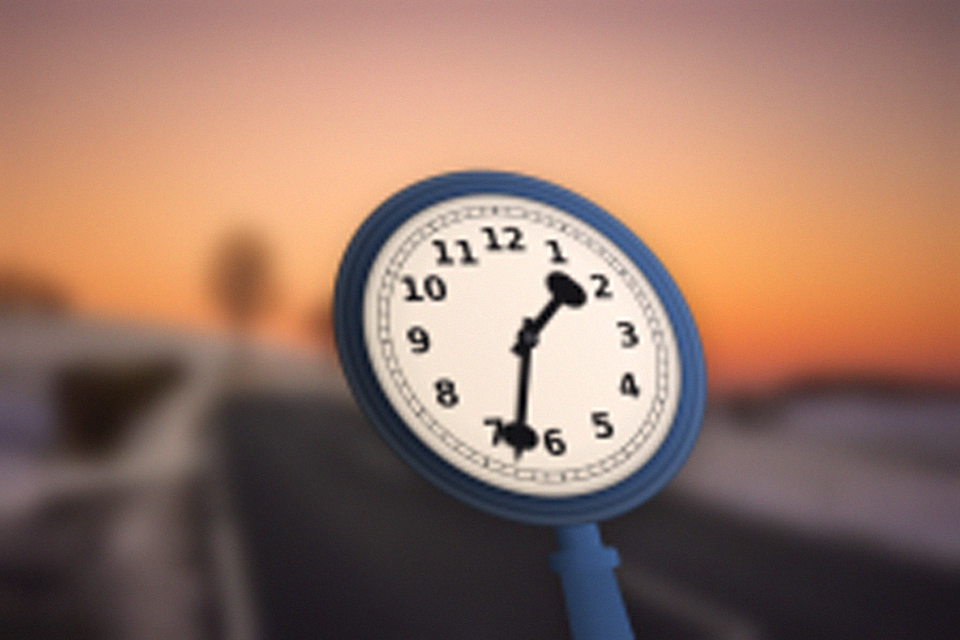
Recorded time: 1.33
